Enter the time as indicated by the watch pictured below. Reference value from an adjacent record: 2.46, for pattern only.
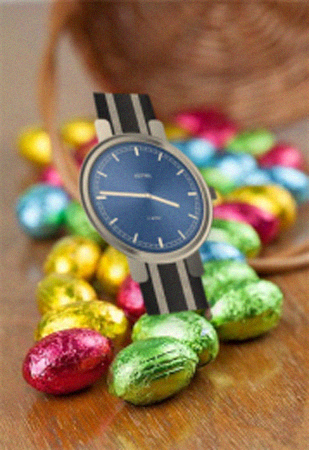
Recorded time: 3.46
